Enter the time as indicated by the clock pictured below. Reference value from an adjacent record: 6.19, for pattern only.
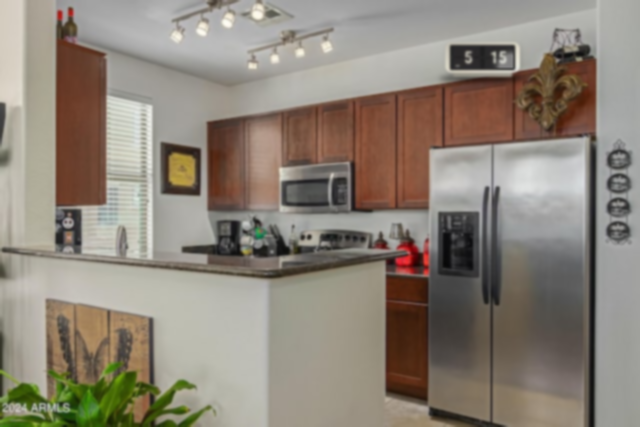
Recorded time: 5.15
